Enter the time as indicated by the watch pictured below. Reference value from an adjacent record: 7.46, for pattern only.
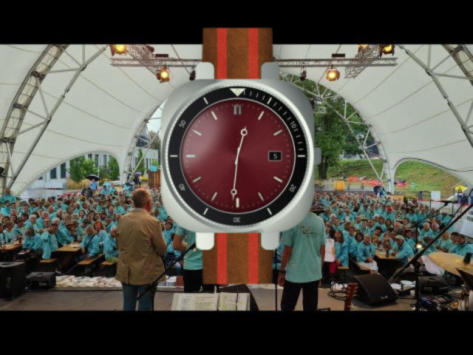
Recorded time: 12.31
